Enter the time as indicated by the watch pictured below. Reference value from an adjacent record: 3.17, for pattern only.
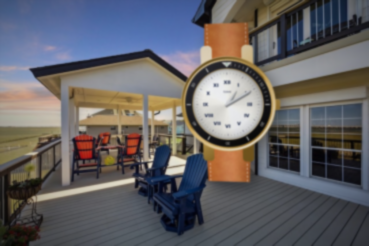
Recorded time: 1.10
